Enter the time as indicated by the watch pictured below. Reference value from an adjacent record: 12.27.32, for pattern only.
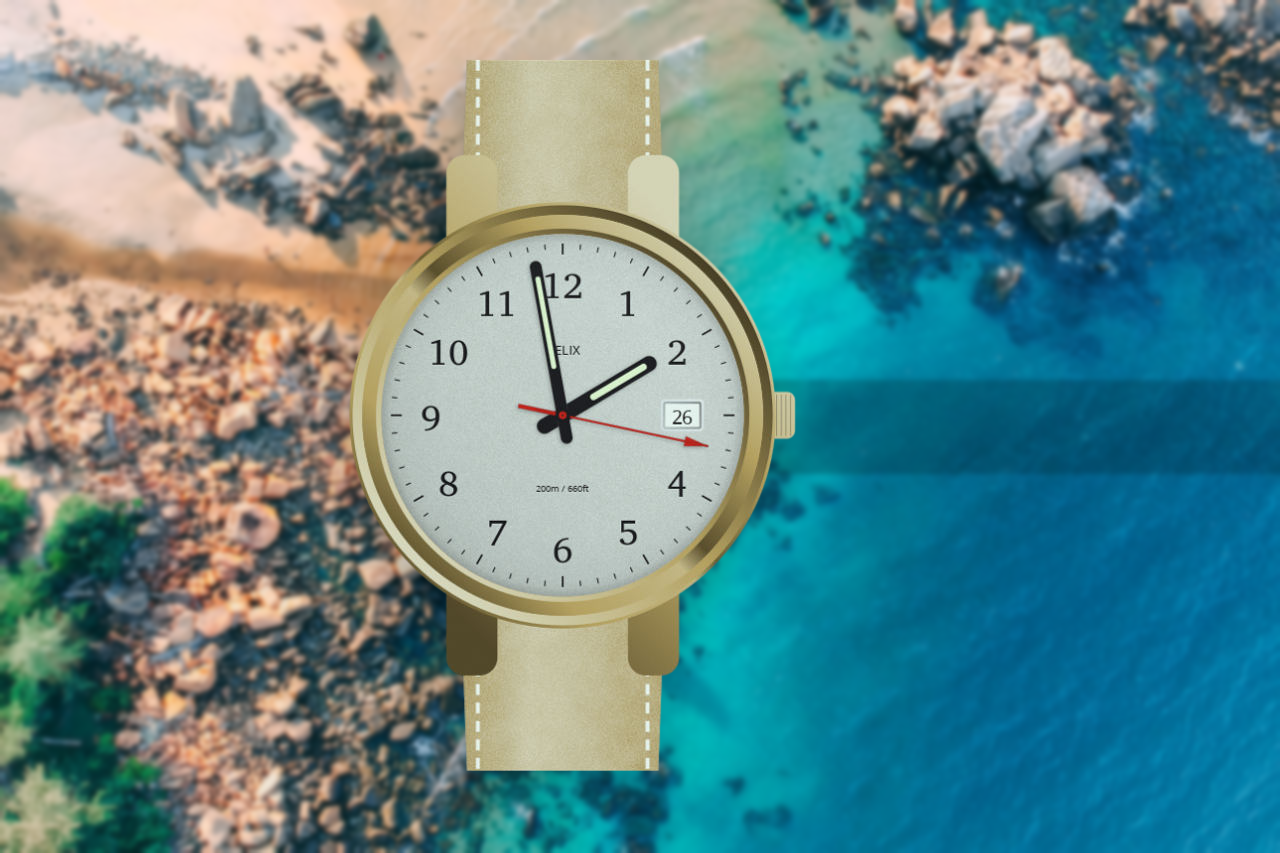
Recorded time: 1.58.17
